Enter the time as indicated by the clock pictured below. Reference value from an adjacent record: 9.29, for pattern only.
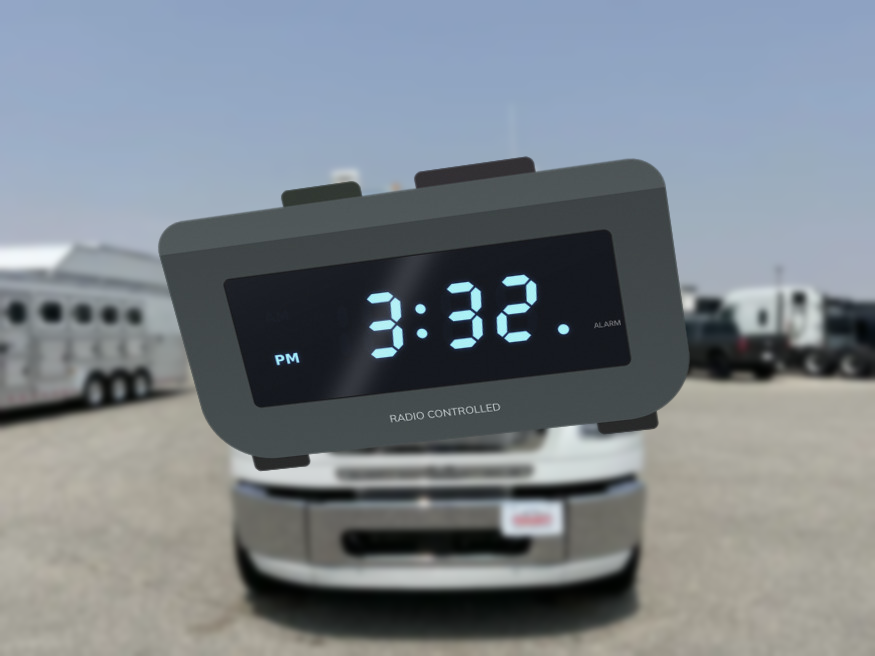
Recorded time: 3.32
